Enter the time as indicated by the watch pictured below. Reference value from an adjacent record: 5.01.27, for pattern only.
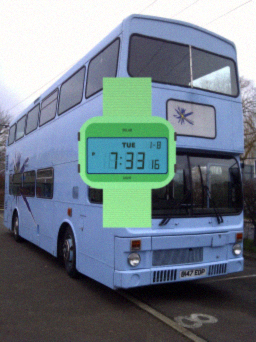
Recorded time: 7.33.16
